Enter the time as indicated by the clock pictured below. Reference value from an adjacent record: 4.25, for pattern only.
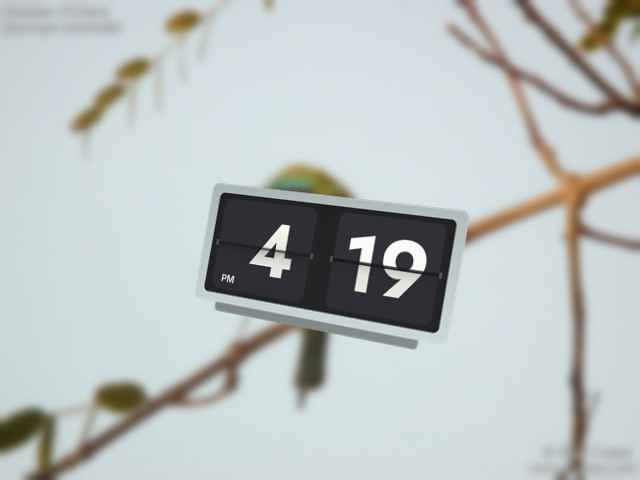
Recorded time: 4.19
